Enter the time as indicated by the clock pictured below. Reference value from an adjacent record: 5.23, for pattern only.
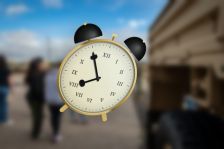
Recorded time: 7.55
